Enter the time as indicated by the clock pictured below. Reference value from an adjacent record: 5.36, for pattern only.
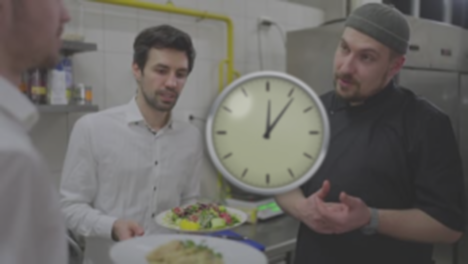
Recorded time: 12.06
